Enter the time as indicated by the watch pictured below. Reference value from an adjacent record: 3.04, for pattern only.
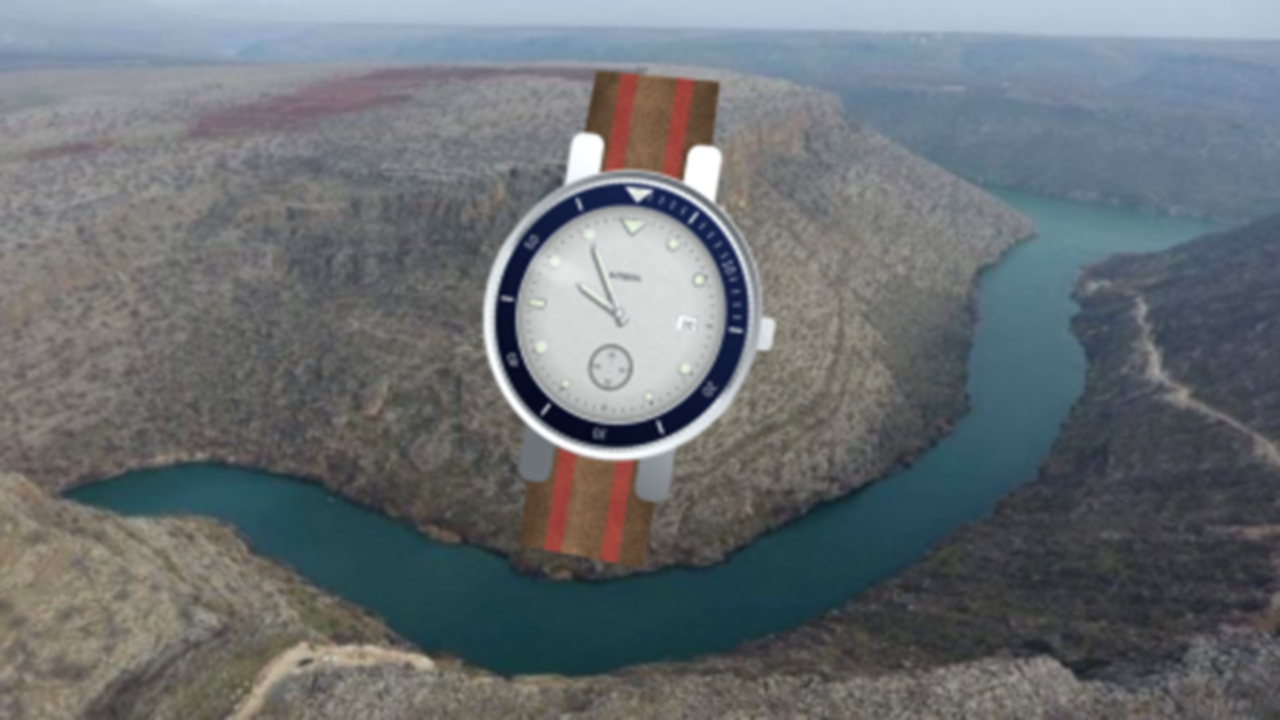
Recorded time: 9.55
